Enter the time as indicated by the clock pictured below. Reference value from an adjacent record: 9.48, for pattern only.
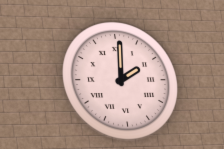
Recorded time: 2.01
